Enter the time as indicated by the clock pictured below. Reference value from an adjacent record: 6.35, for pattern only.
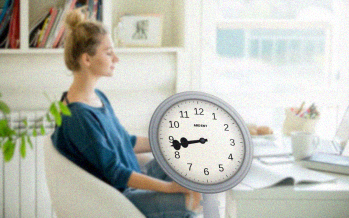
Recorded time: 8.43
